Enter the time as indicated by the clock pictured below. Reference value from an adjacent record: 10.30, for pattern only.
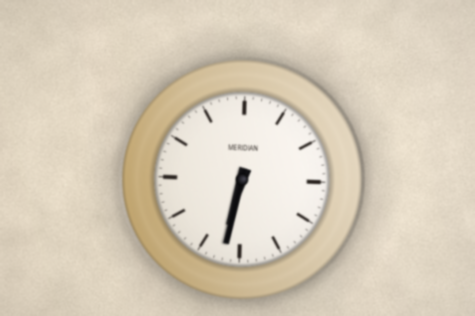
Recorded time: 6.32
